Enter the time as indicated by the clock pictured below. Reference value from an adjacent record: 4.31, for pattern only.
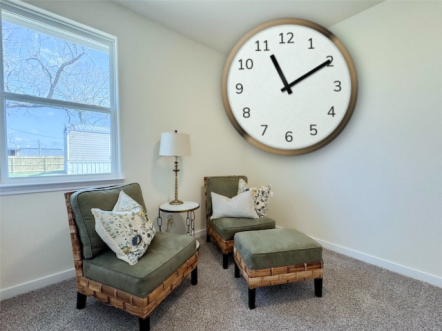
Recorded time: 11.10
